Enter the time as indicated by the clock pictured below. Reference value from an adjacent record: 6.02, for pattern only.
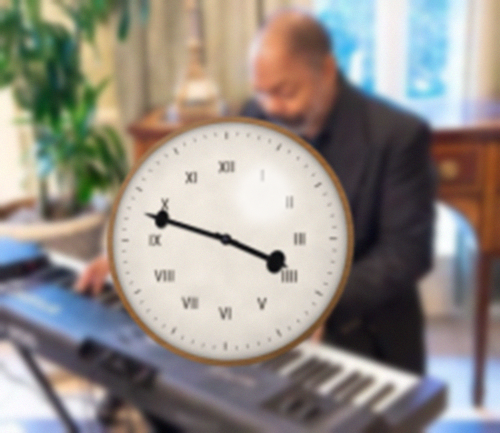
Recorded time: 3.48
